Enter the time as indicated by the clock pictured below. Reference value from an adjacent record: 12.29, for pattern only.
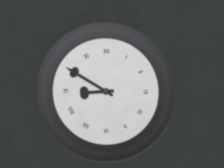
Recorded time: 8.50
